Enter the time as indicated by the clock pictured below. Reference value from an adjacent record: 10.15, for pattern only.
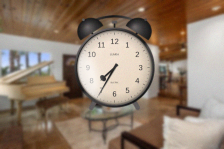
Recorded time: 7.35
